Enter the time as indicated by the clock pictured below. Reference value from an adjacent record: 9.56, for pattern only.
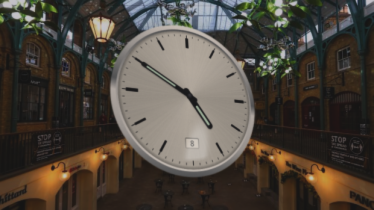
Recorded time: 4.50
